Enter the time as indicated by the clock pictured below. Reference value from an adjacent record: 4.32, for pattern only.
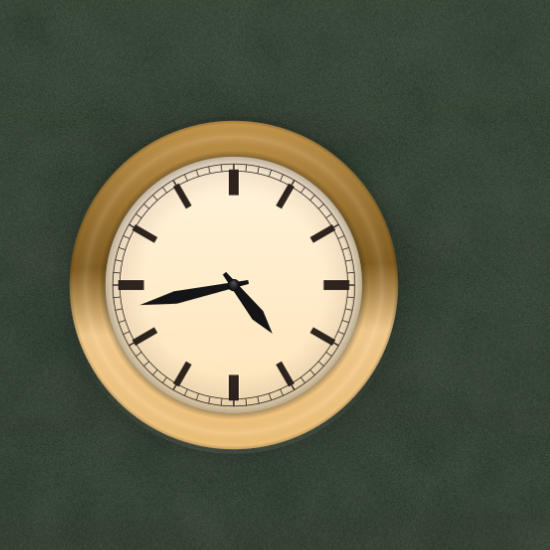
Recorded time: 4.43
